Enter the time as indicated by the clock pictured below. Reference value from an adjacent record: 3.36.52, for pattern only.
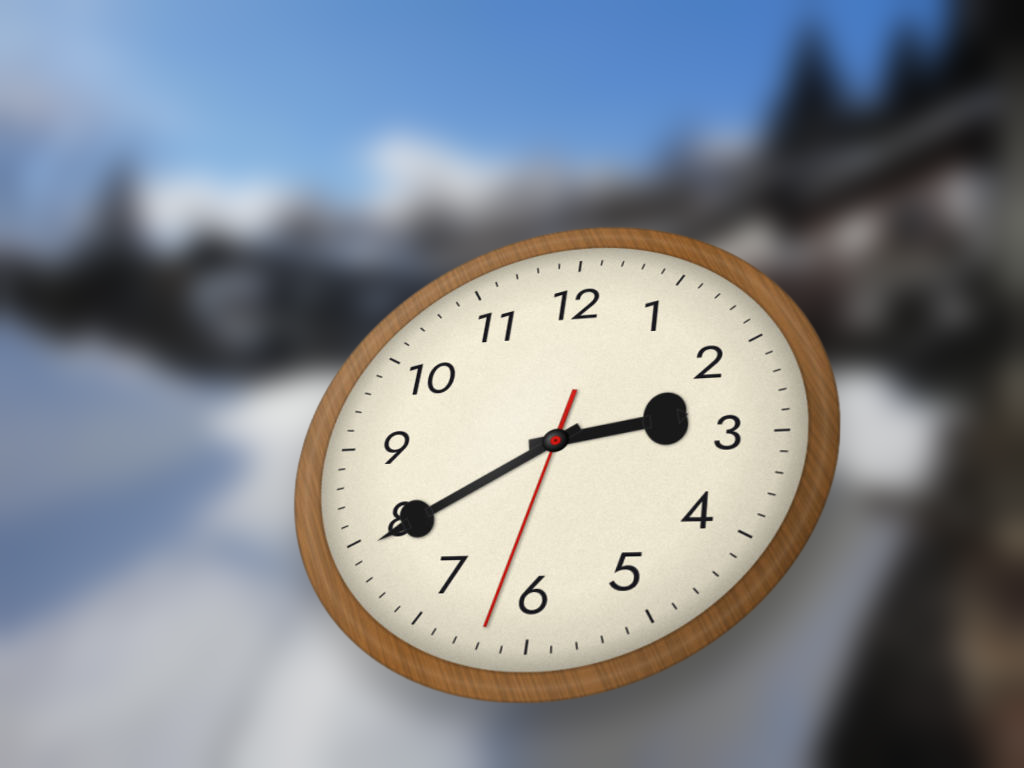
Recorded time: 2.39.32
